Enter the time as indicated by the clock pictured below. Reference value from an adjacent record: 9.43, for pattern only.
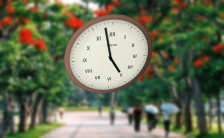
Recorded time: 4.58
